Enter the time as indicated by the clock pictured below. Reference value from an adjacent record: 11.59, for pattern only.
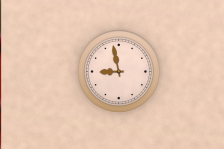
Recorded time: 8.58
